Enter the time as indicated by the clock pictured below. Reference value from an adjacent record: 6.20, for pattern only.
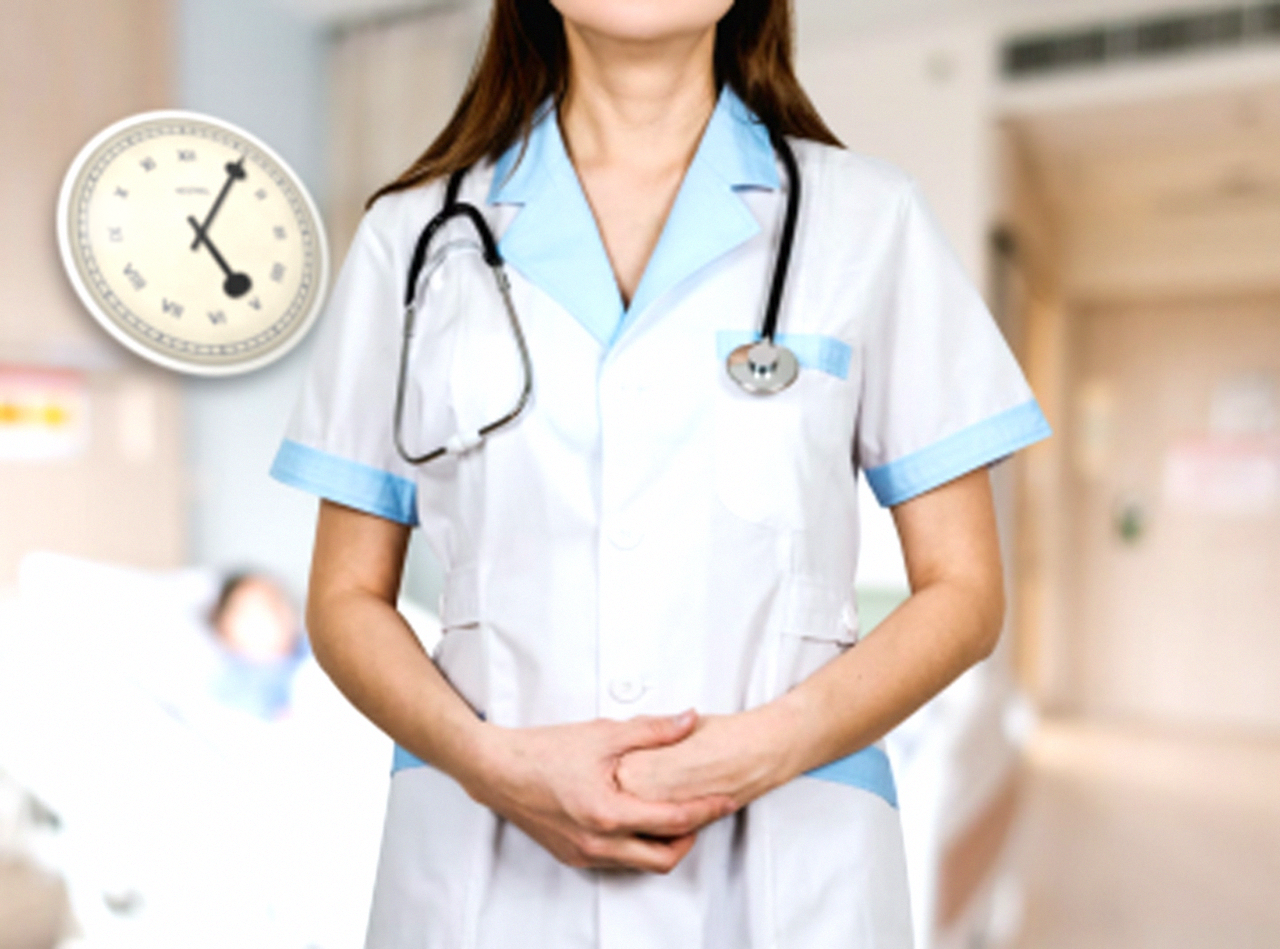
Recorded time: 5.06
